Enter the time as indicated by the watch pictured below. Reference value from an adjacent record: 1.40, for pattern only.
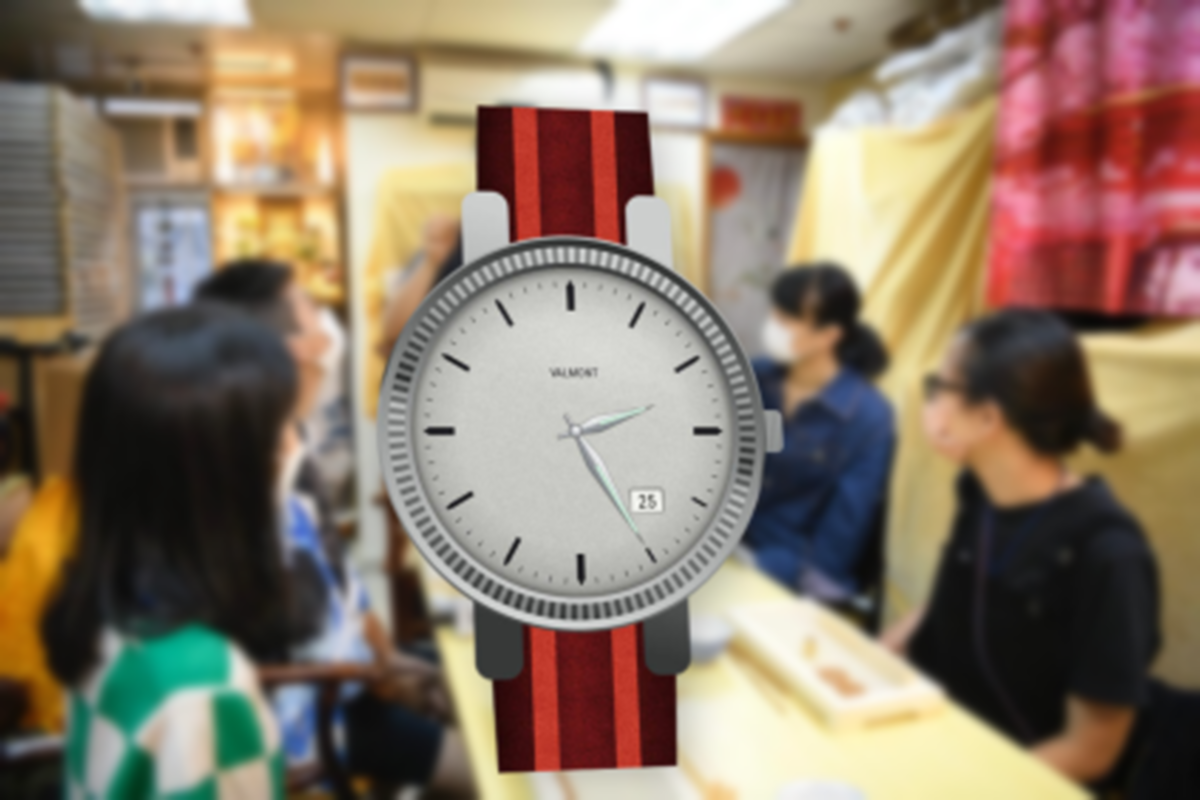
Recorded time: 2.25
